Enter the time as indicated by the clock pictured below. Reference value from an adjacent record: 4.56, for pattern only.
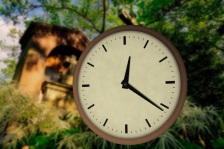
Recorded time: 12.21
